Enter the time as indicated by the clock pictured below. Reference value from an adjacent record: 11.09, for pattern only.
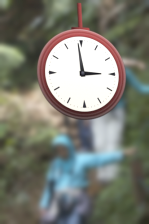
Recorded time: 2.59
